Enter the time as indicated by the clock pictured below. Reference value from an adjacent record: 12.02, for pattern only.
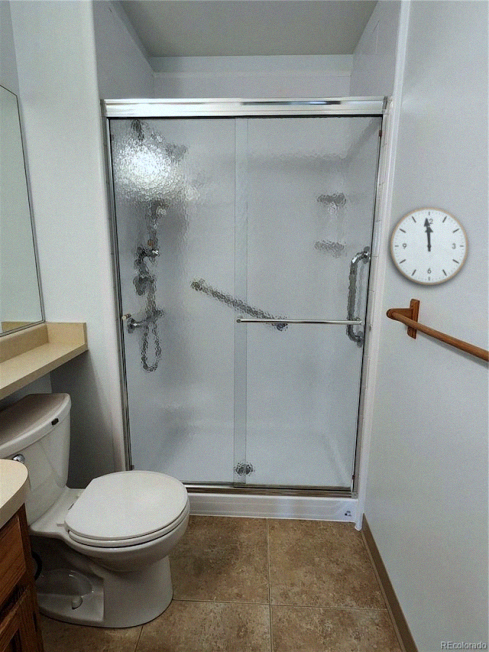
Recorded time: 11.59
